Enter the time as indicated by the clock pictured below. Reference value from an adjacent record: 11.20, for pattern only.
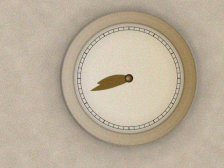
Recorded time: 8.42
